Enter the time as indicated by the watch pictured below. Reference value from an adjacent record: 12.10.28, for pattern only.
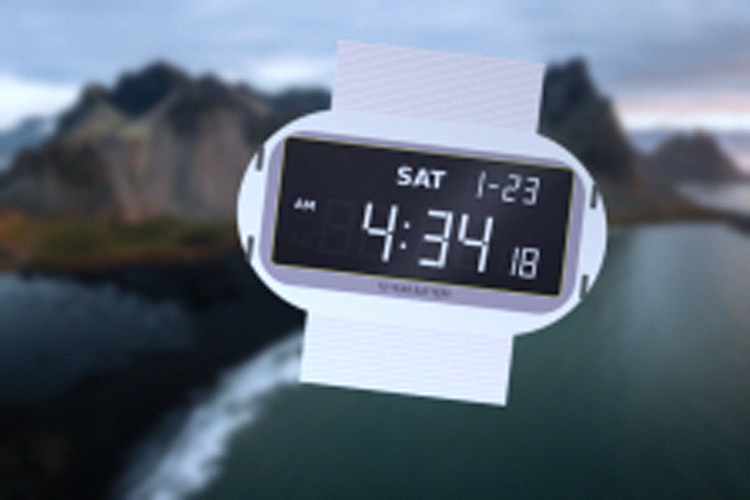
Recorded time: 4.34.18
